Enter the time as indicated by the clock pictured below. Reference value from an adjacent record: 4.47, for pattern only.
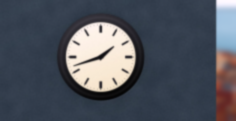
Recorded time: 1.42
